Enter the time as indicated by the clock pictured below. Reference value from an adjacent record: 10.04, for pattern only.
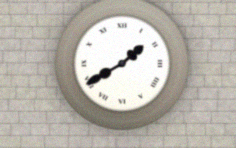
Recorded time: 1.40
